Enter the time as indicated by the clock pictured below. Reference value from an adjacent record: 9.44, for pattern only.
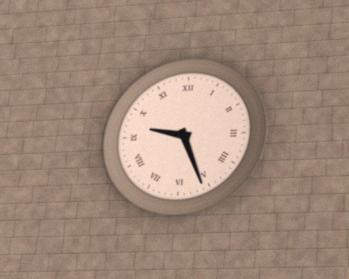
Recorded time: 9.26
